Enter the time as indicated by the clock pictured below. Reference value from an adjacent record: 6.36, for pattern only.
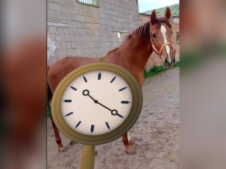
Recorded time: 10.20
